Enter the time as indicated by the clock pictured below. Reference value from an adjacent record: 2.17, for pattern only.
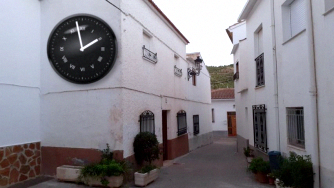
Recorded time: 1.58
